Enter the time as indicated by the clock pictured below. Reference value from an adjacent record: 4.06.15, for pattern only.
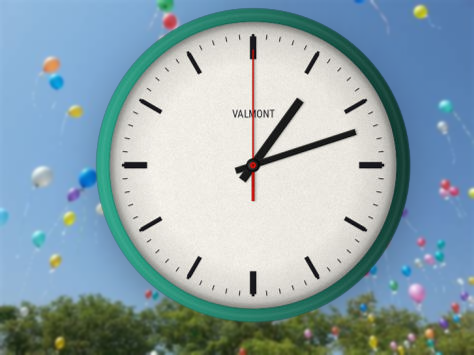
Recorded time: 1.12.00
